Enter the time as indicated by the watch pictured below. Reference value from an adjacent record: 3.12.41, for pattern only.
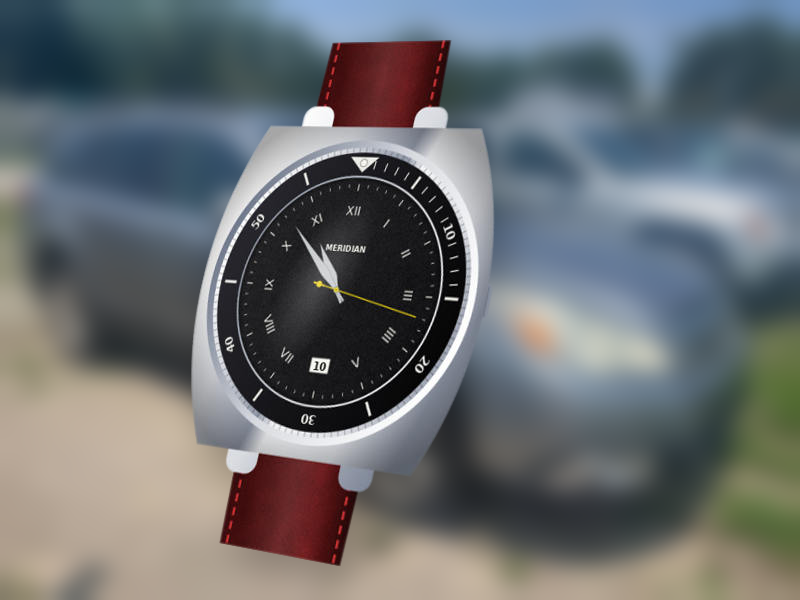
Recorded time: 10.52.17
